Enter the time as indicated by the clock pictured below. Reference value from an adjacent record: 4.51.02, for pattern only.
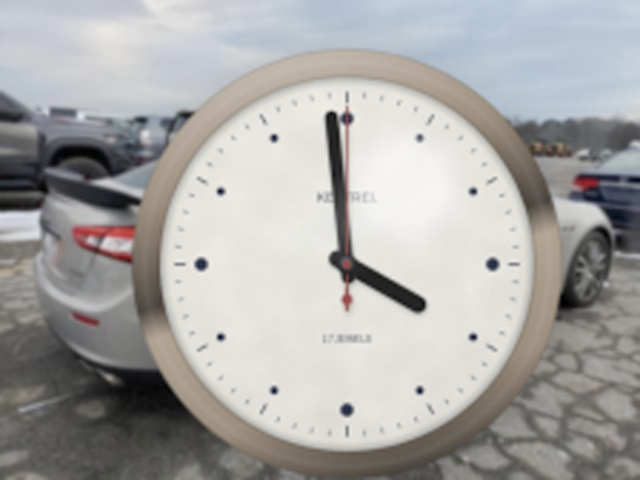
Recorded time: 3.59.00
